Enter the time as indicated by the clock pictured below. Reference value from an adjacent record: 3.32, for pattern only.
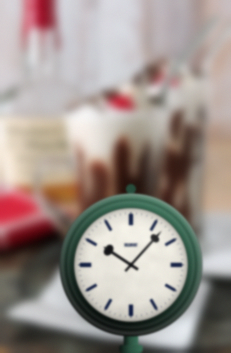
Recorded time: 10.07
